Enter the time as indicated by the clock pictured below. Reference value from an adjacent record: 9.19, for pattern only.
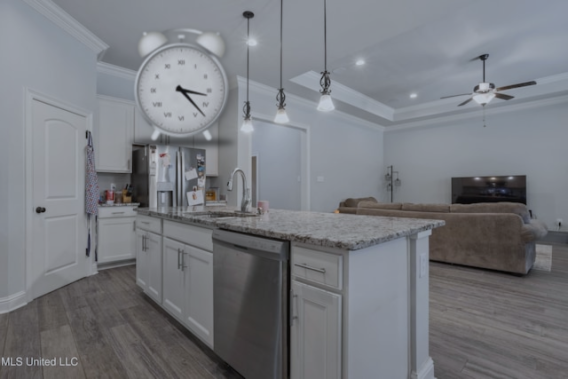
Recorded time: 3.23
